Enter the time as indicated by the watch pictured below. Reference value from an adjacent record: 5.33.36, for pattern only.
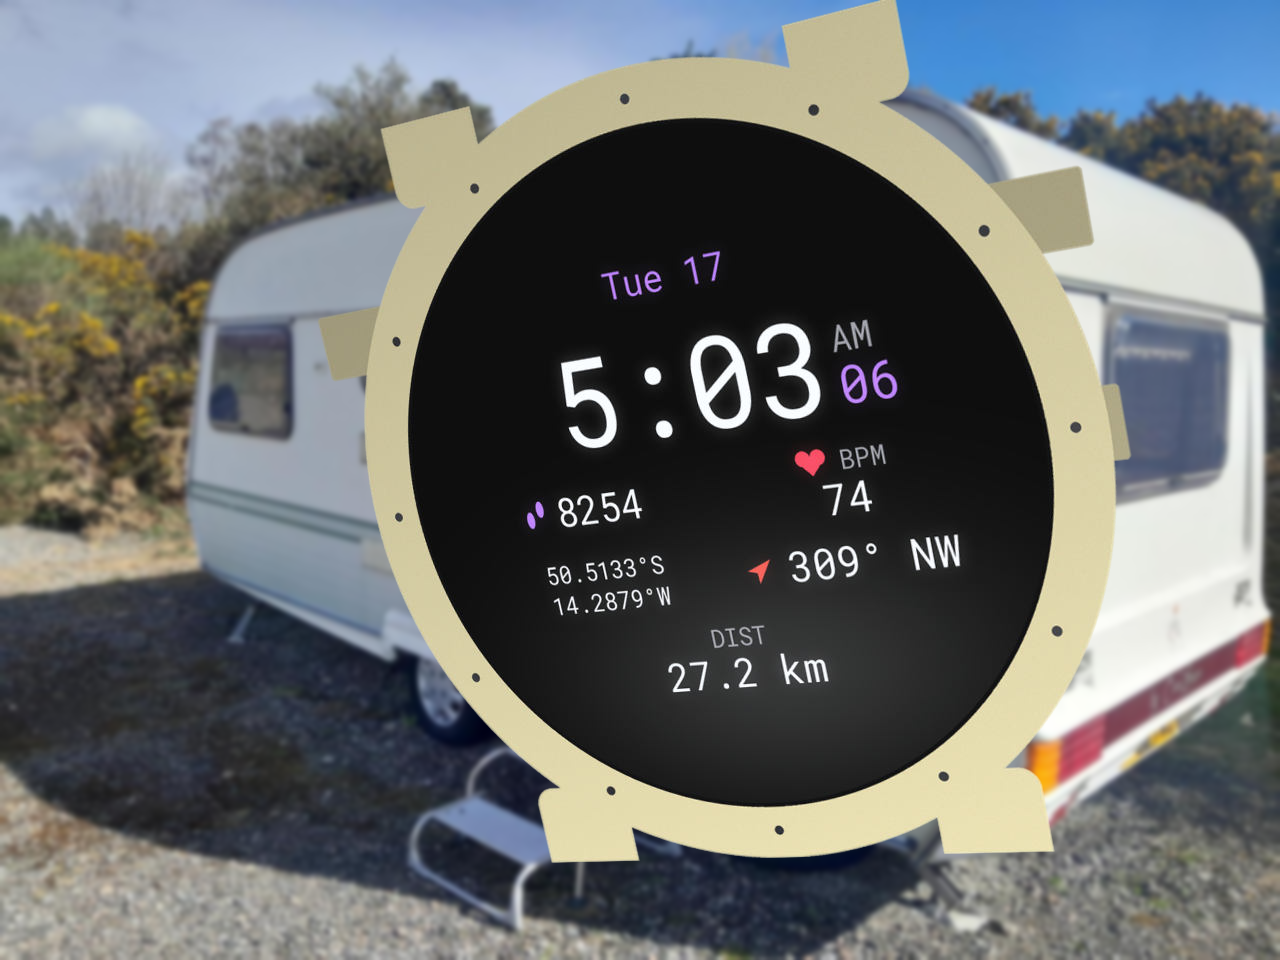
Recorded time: 5.03.06
